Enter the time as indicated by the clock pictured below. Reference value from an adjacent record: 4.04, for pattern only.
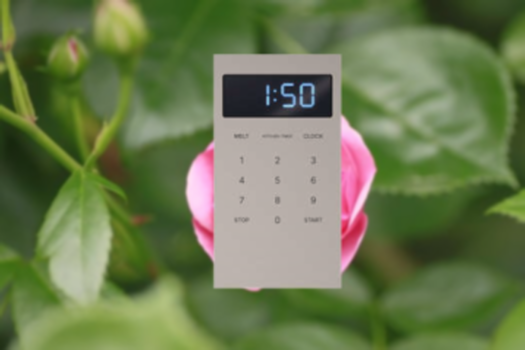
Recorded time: 1.50
